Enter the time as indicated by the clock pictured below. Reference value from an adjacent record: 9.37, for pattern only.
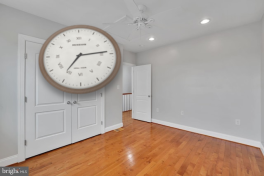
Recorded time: 7.14
